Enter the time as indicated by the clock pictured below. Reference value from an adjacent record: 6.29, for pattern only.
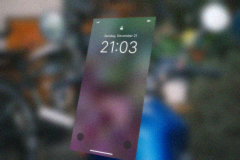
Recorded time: 21.03
